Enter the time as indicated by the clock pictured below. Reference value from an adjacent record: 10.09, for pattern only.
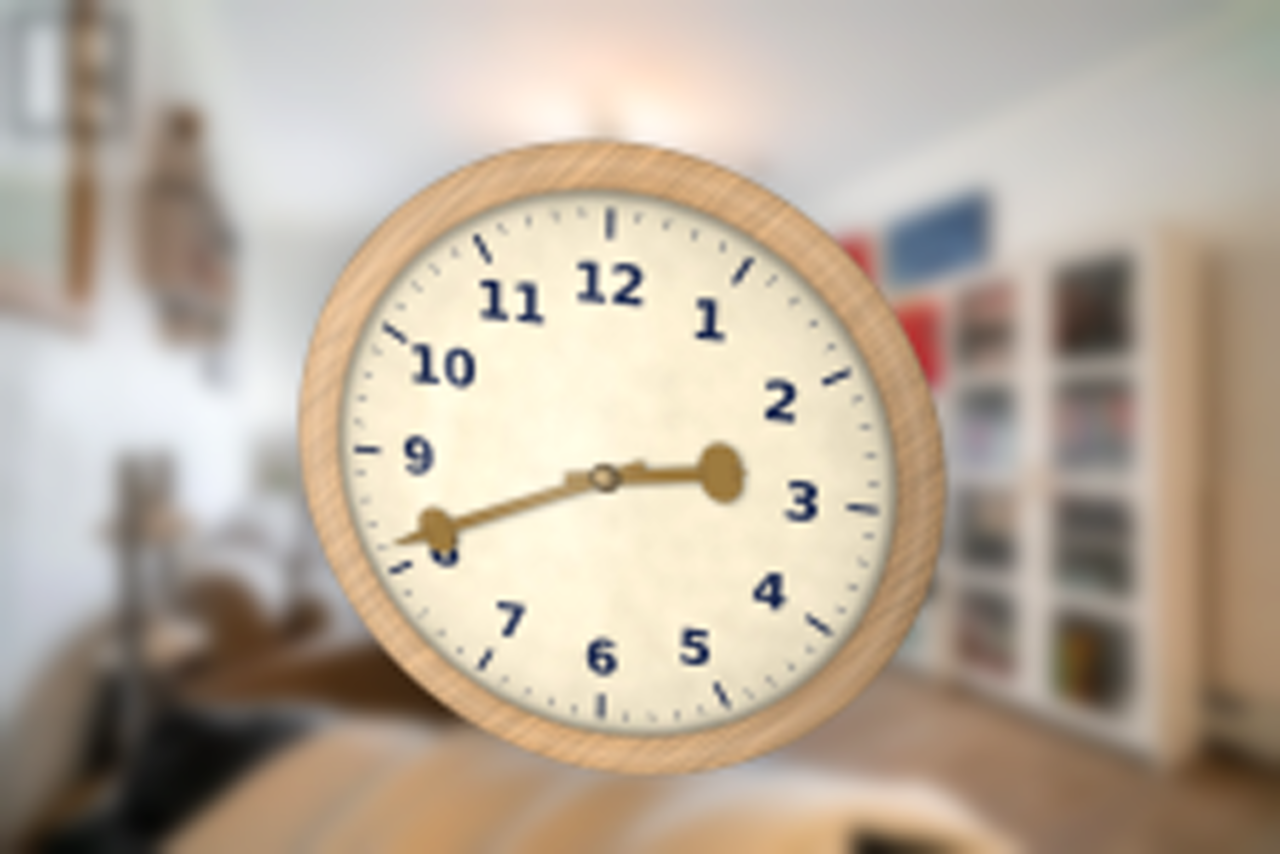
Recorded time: 2.41
